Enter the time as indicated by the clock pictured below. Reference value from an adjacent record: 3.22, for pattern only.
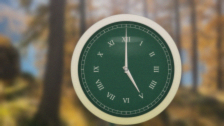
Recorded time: 5.00
